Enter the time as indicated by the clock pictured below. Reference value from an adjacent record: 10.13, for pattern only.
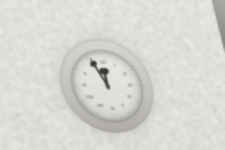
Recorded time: 11.56
